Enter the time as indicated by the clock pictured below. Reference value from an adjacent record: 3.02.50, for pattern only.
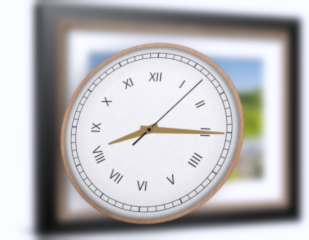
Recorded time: 8.15.07
